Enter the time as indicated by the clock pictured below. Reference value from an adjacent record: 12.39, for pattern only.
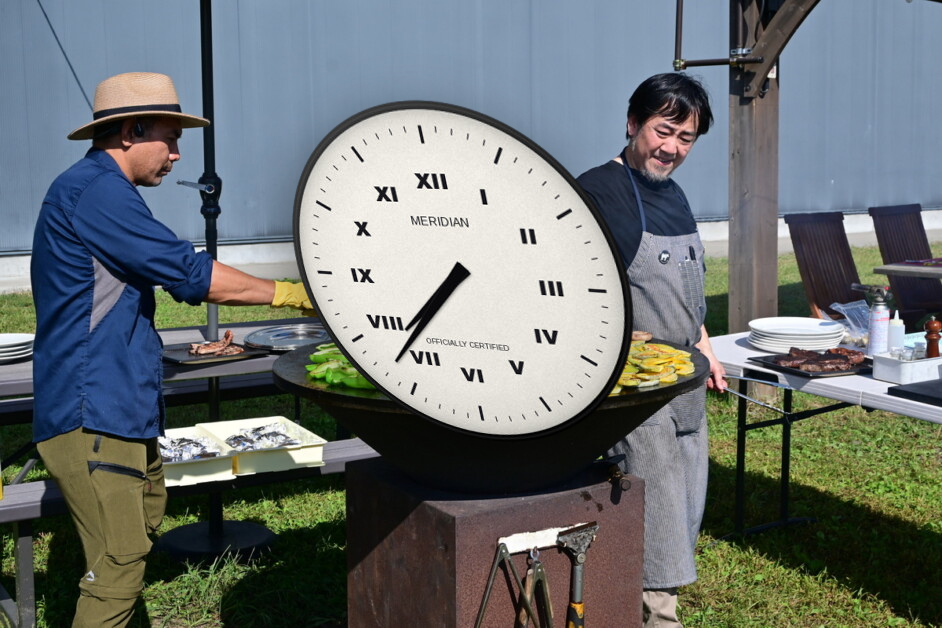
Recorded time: 7.37
